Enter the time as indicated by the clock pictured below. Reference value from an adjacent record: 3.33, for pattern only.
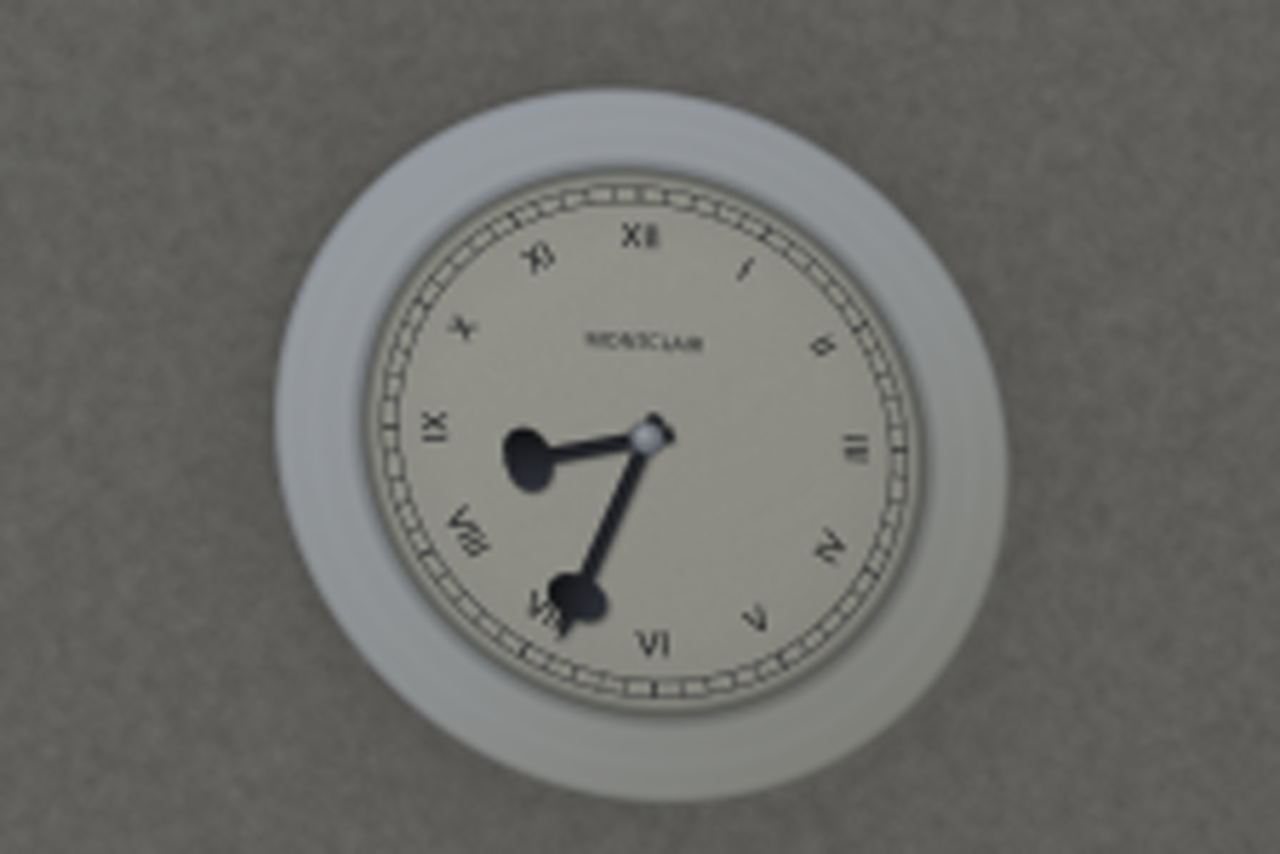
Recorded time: 8.34
